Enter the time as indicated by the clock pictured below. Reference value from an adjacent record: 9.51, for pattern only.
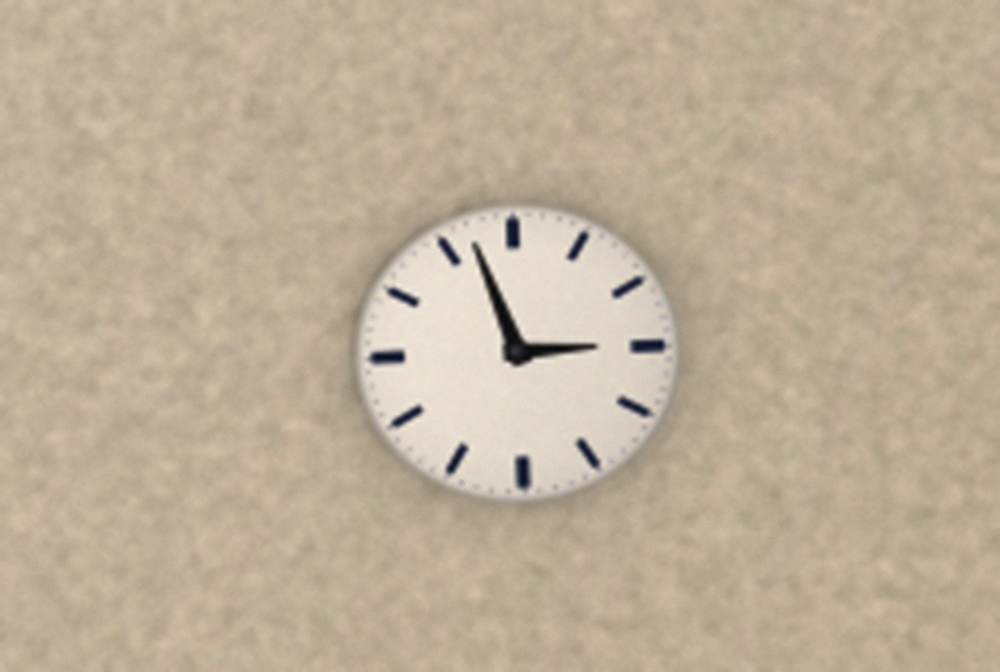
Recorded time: 2.57
